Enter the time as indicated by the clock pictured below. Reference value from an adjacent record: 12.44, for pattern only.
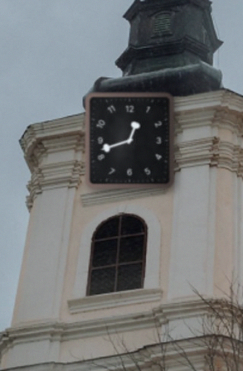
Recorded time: 12.42
